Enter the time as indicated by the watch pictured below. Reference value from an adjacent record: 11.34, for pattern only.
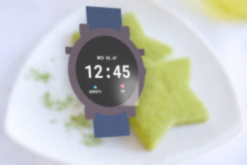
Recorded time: 12.45
